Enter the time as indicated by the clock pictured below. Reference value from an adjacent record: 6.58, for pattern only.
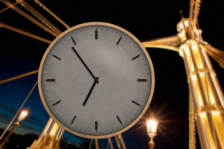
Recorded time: 6.54
